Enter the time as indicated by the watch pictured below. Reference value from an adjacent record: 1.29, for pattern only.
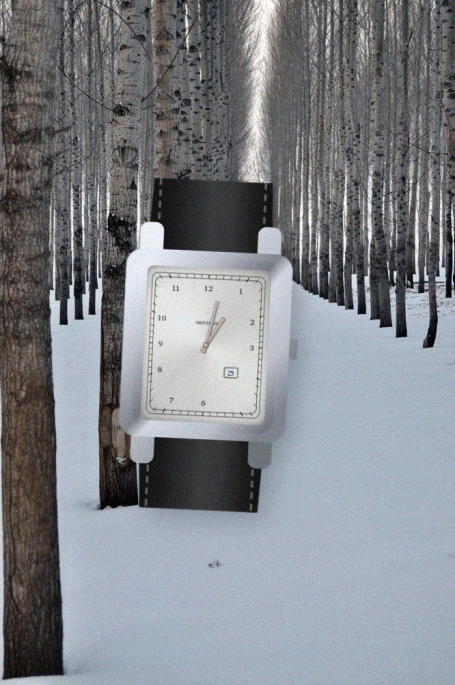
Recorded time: 1.02
